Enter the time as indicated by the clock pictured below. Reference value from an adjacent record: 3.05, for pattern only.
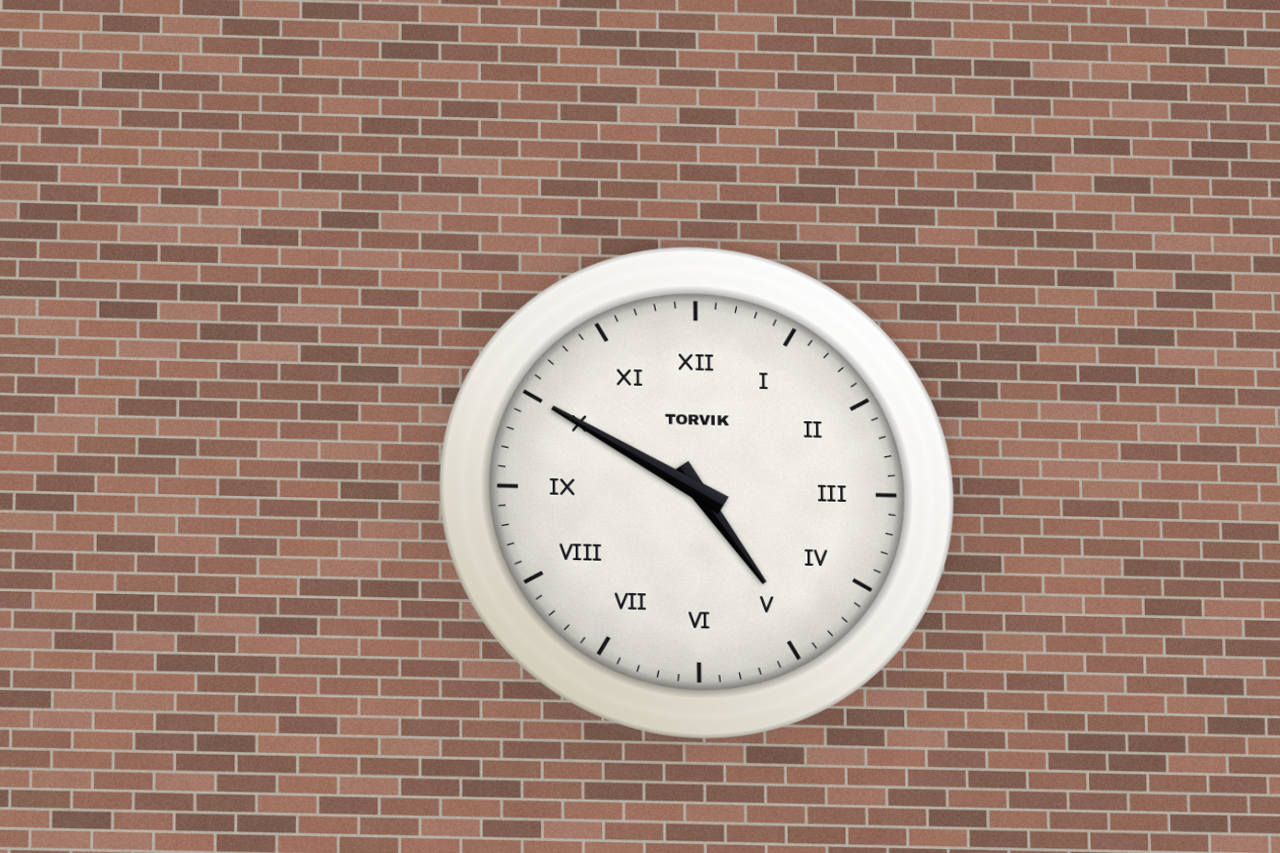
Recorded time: 4.50
